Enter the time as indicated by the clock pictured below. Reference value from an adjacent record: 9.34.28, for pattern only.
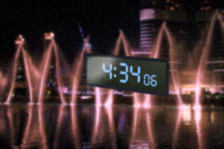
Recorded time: 4.34.06
